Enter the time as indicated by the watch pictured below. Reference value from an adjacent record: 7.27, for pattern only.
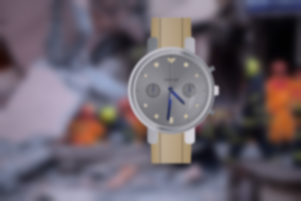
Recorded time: 4.31
